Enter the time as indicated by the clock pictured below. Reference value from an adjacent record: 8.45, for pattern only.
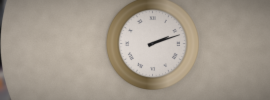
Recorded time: 2.12
